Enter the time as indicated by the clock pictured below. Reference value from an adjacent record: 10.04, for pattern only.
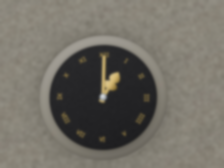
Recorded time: 1.00
